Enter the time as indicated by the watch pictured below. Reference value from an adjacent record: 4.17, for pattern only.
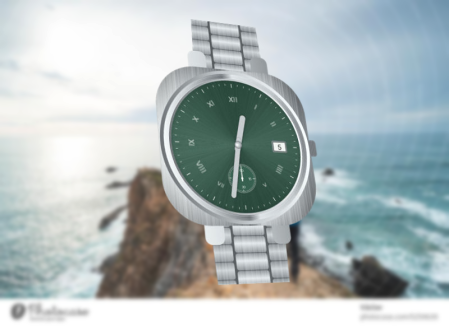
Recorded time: 12.32
